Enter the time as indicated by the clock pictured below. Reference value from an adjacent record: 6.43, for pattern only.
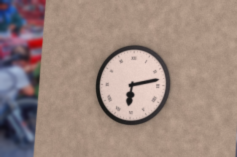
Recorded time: 6.13
